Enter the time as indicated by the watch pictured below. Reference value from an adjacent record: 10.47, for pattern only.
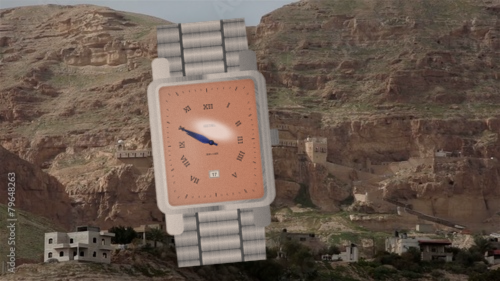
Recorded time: 9.50
